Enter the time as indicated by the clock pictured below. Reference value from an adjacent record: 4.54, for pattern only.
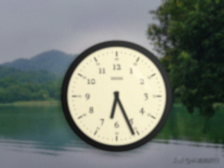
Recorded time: 6.26
